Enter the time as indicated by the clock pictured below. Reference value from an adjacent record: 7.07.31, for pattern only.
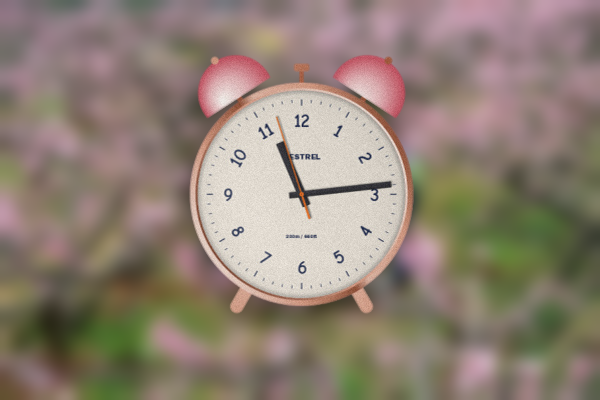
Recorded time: 11.13.57
